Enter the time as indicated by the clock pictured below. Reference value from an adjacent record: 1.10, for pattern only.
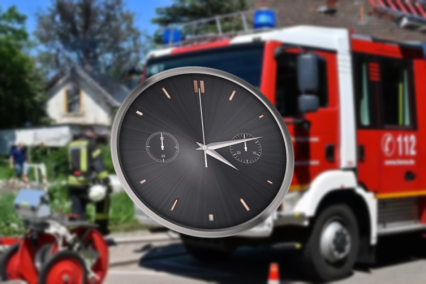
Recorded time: 4.13
